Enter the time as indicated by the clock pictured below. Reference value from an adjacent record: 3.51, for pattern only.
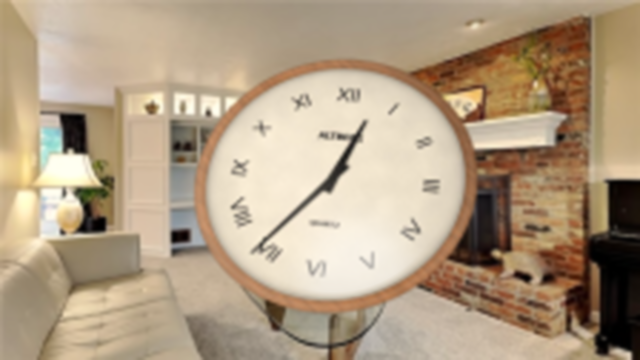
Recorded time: 12.36
